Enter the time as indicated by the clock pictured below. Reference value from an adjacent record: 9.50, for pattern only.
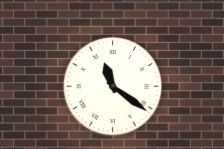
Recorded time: 11.21
